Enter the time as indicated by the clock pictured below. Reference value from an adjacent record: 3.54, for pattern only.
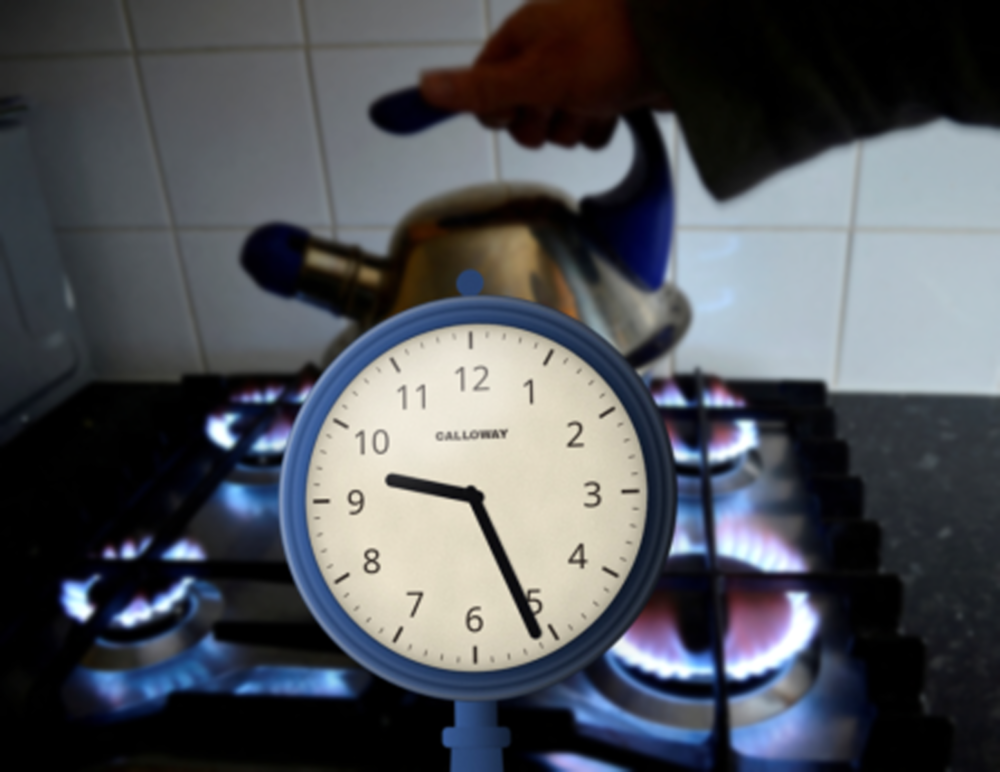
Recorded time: 9.26
